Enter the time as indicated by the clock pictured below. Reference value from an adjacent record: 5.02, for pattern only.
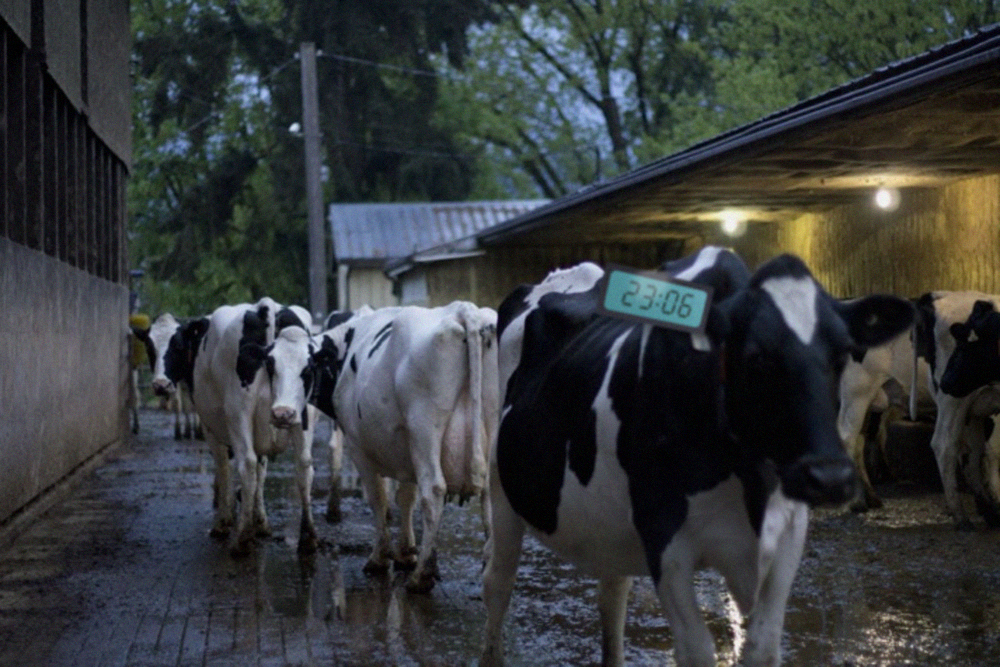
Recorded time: 23.06
